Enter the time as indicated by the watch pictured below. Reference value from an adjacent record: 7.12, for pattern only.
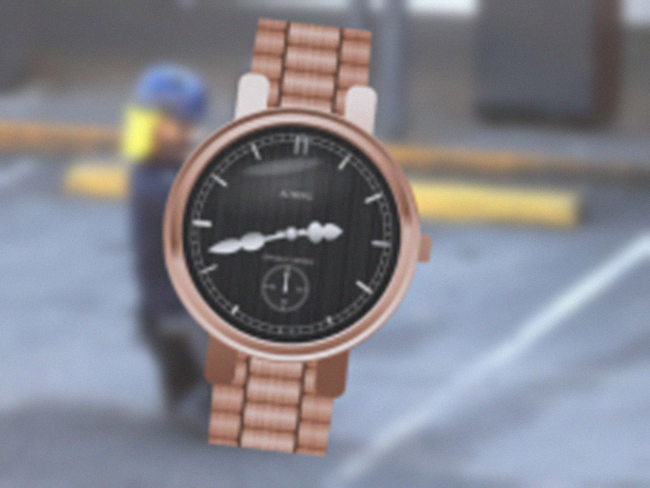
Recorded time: 2.42
